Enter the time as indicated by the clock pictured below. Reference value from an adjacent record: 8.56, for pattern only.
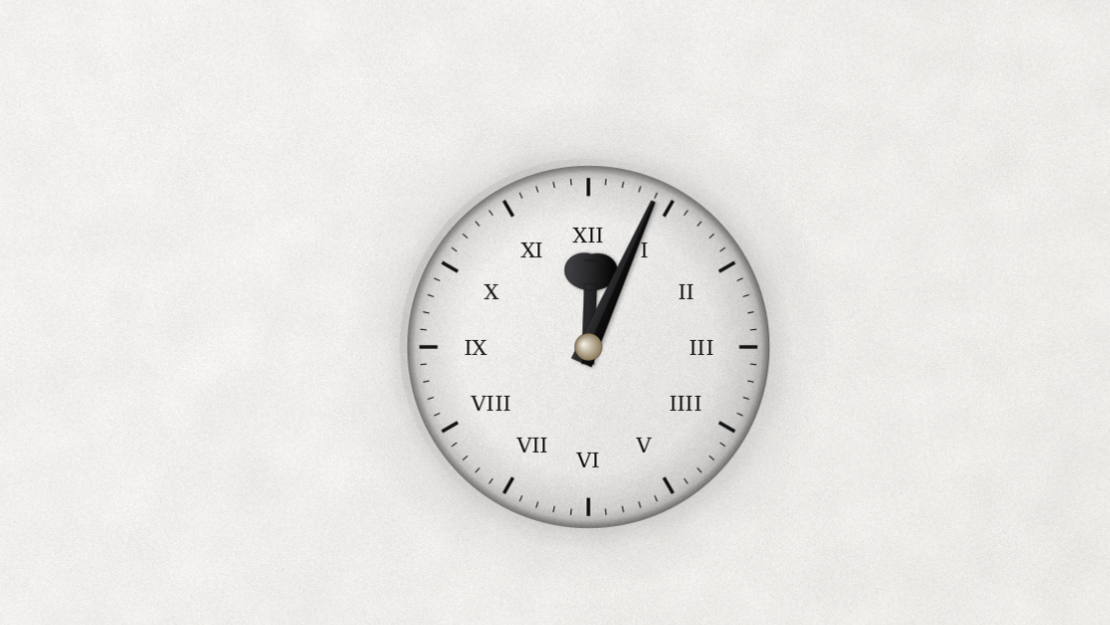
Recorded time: 12.04
